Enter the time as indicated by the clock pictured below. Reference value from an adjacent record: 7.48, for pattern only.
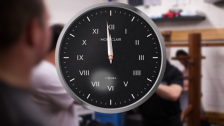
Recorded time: 11.59
